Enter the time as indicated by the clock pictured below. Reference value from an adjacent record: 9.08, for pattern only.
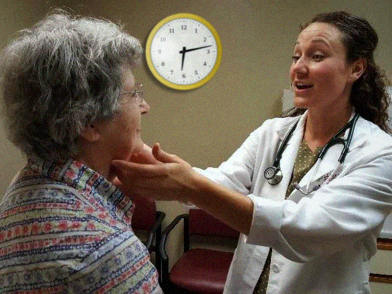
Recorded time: 6.13
